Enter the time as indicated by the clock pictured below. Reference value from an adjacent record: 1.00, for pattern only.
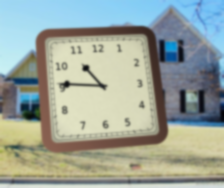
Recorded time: 10.46
